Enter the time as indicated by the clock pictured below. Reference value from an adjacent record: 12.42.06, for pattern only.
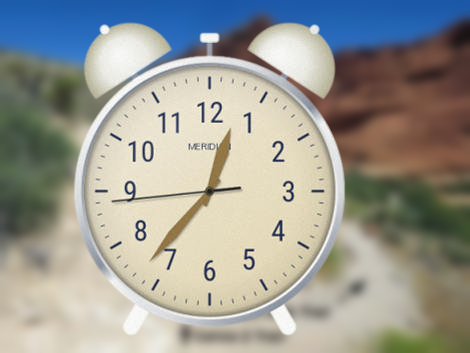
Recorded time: 12.36.44
